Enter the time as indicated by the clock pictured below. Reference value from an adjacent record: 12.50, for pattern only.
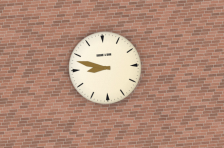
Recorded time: 8.48
